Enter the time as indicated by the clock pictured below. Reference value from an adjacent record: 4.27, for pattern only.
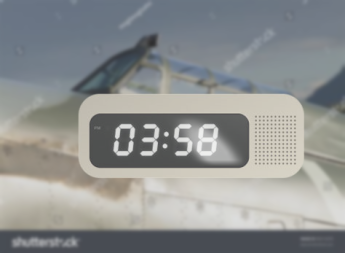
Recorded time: 3.58
